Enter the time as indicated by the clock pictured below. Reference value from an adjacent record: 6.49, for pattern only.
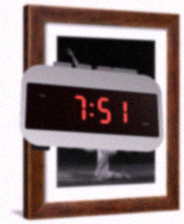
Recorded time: 7.51
